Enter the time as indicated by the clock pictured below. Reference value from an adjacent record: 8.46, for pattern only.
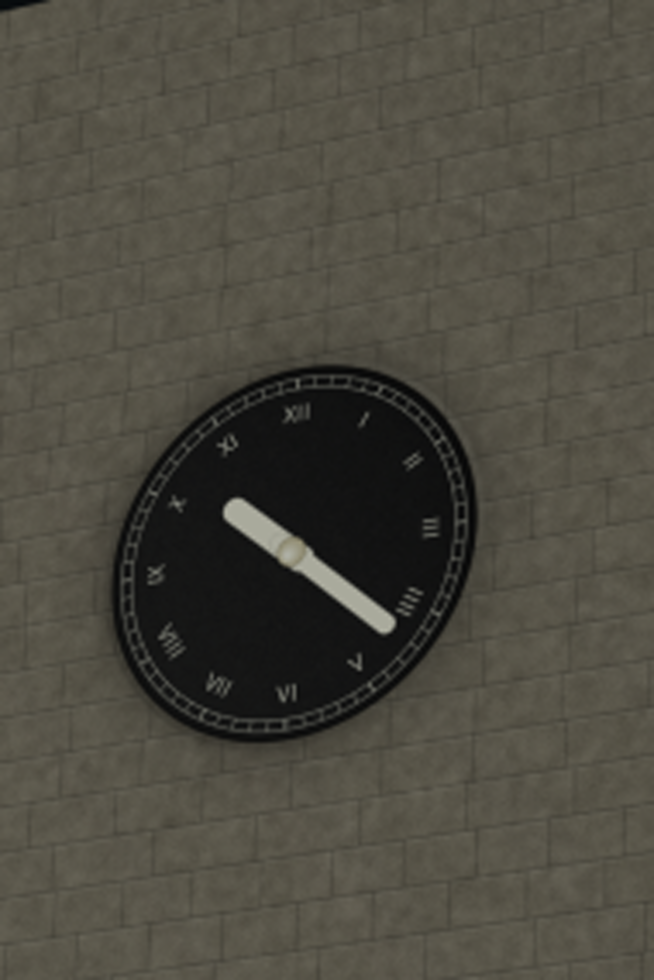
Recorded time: 10.22
